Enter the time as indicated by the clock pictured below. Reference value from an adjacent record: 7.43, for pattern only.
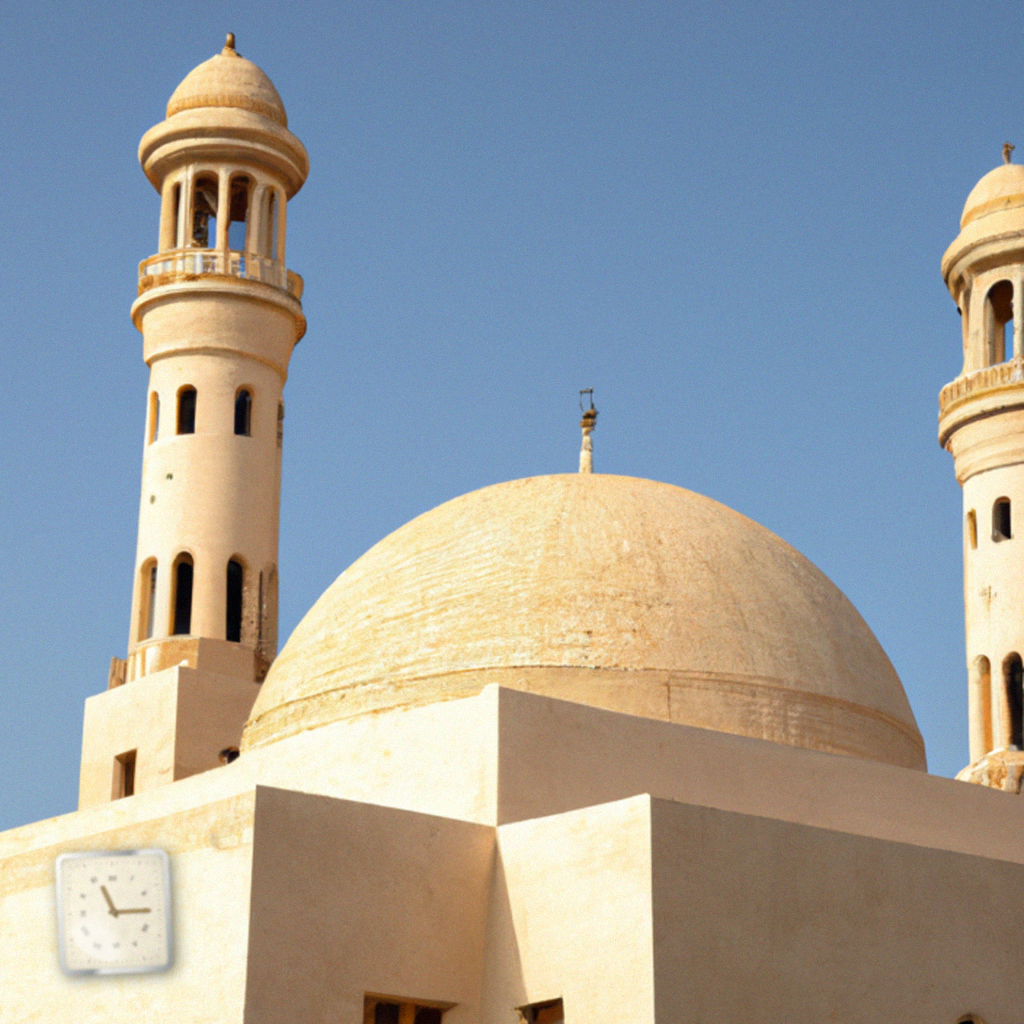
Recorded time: 11.15
